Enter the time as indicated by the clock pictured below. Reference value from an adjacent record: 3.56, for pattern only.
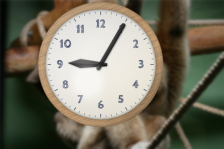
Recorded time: 9.05
